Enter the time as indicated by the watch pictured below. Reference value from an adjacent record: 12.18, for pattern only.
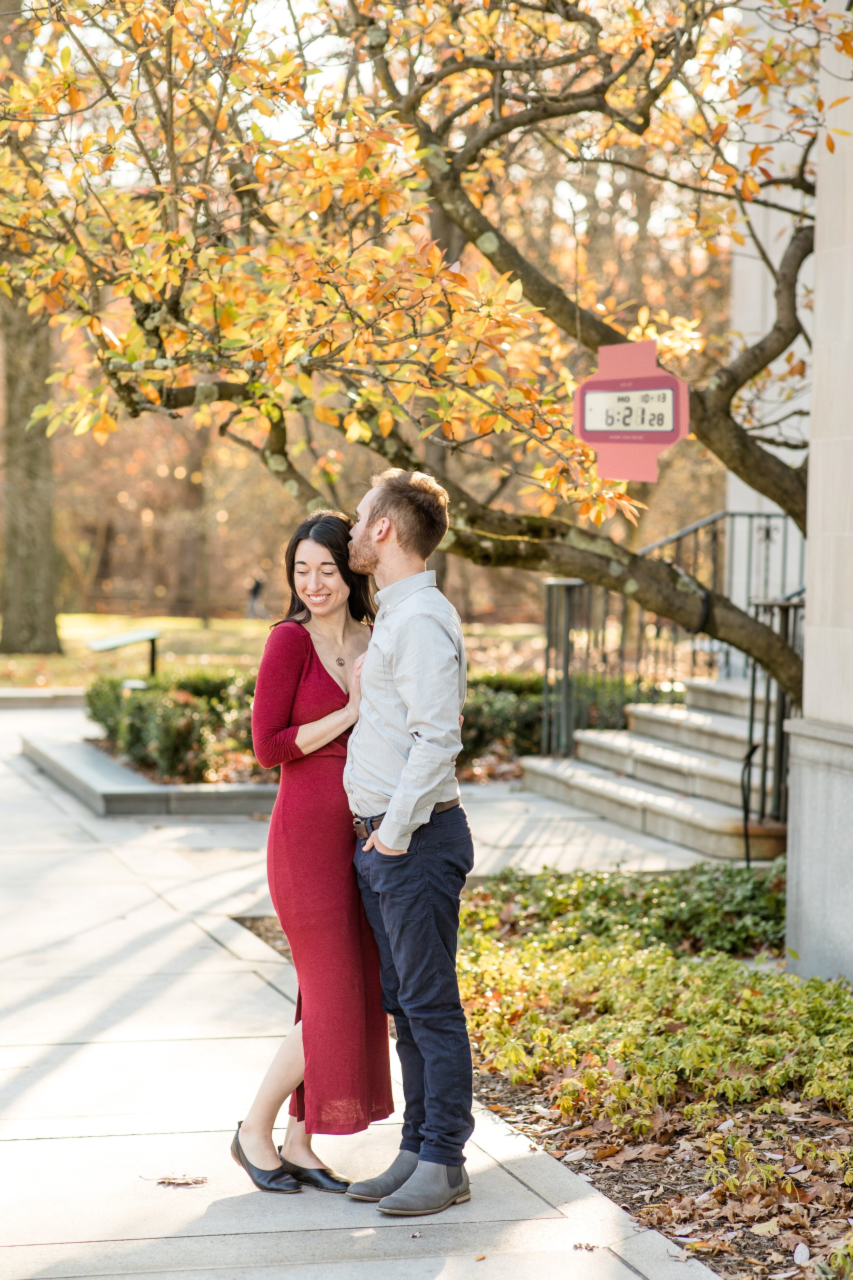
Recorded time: 6.21
